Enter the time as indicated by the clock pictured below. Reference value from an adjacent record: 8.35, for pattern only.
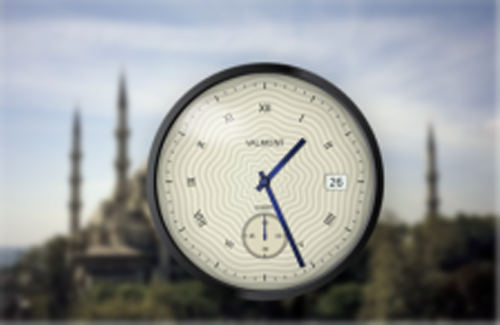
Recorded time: 1.26
